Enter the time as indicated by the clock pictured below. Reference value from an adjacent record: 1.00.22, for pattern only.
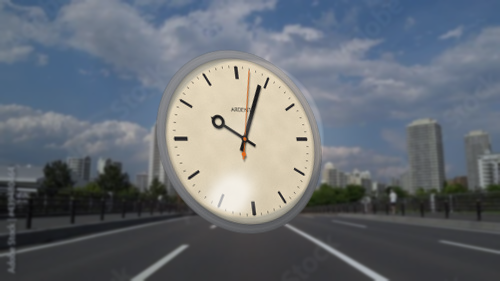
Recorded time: 10.04.02
